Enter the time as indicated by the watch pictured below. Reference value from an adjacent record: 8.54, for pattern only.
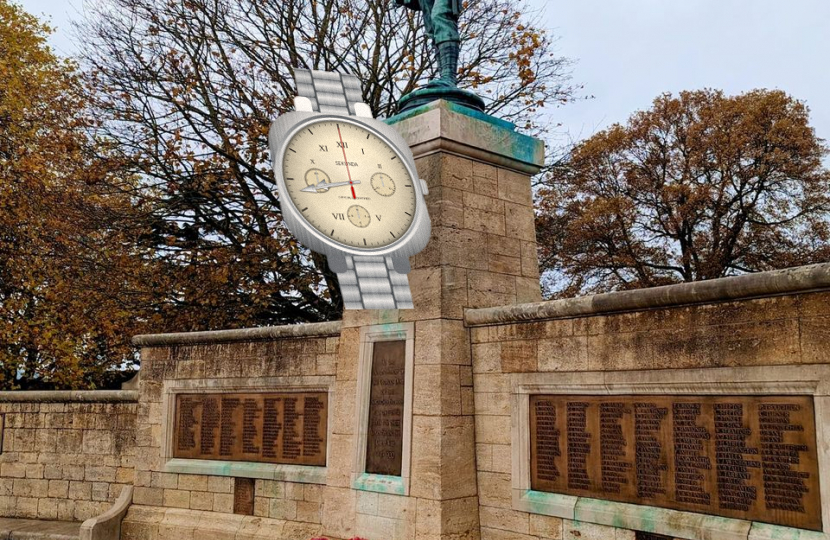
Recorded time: 8.43
